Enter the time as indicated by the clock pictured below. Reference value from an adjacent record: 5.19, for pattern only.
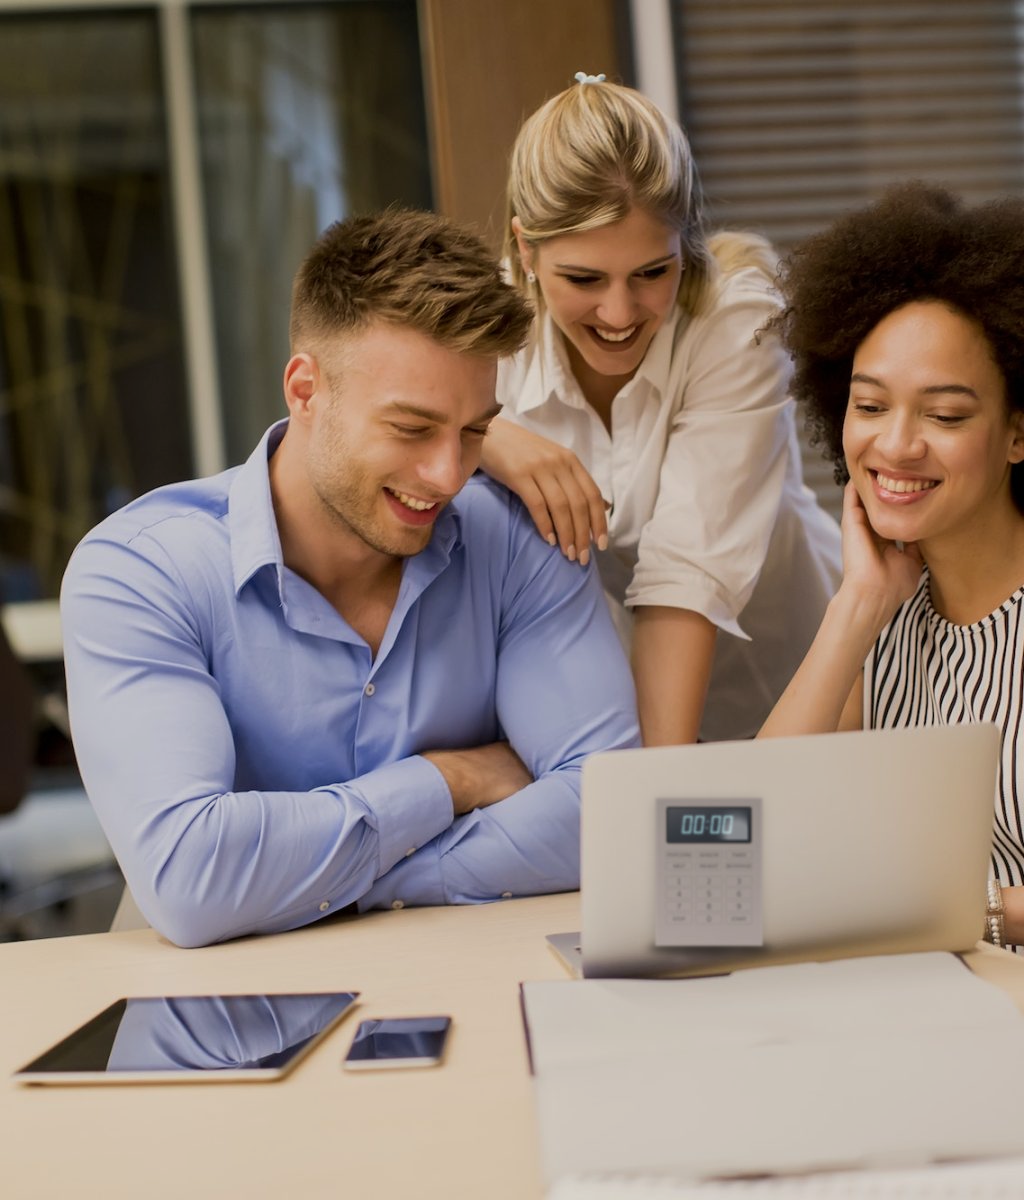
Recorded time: 0.00
